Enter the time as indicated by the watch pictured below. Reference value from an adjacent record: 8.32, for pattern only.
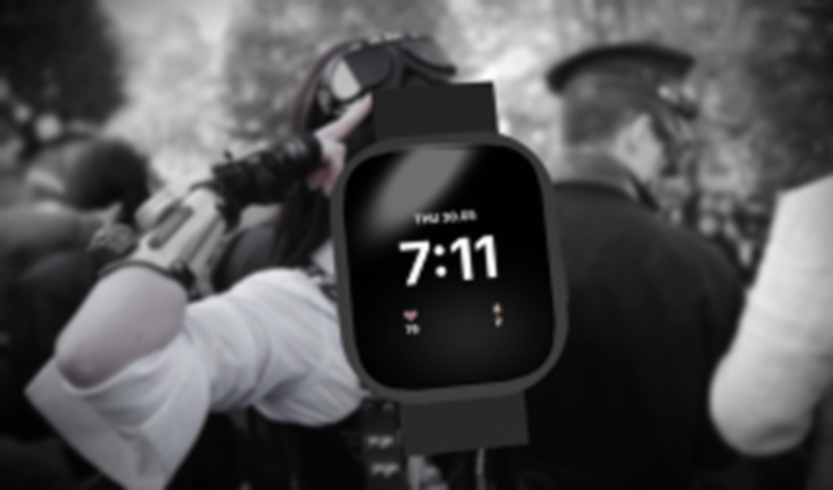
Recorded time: 7.11
